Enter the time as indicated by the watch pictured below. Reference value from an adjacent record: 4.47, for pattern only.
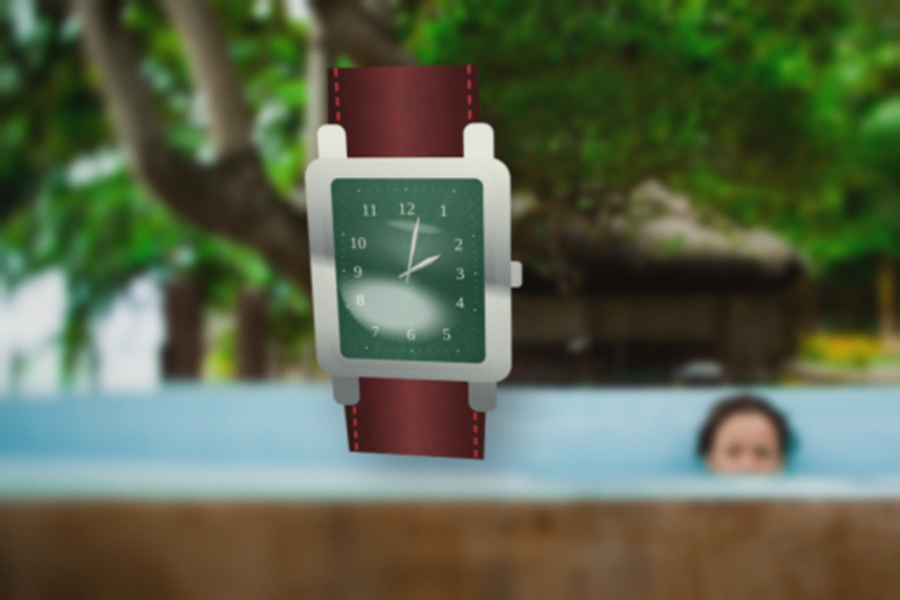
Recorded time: 2.02
